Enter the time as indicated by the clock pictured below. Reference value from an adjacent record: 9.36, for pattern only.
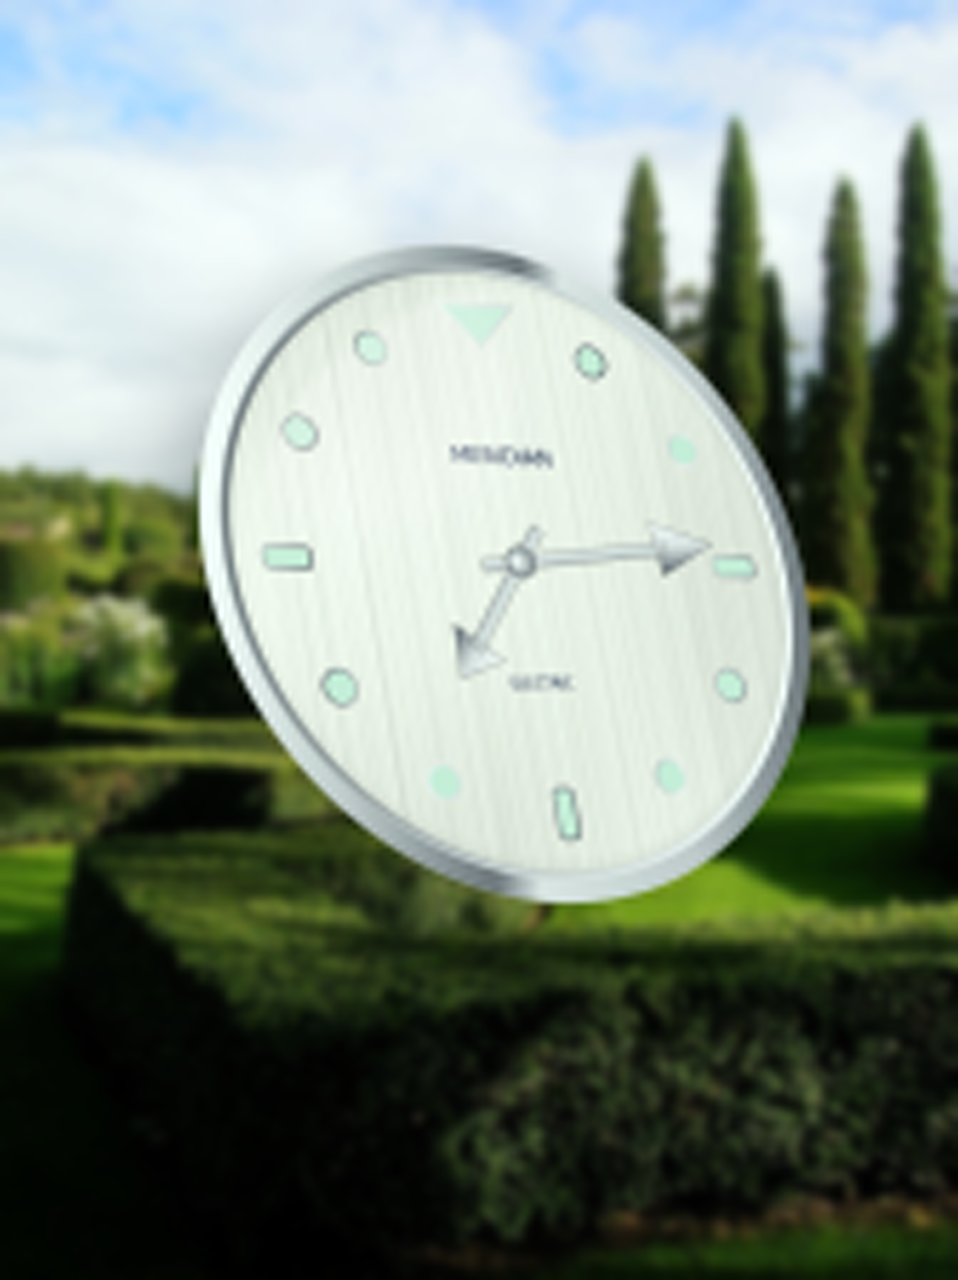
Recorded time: 7.14
